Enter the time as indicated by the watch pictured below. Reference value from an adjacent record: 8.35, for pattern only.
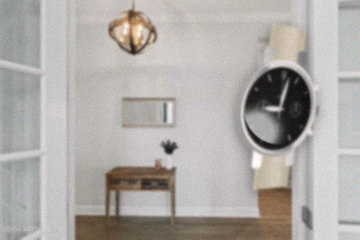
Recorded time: 9.02
